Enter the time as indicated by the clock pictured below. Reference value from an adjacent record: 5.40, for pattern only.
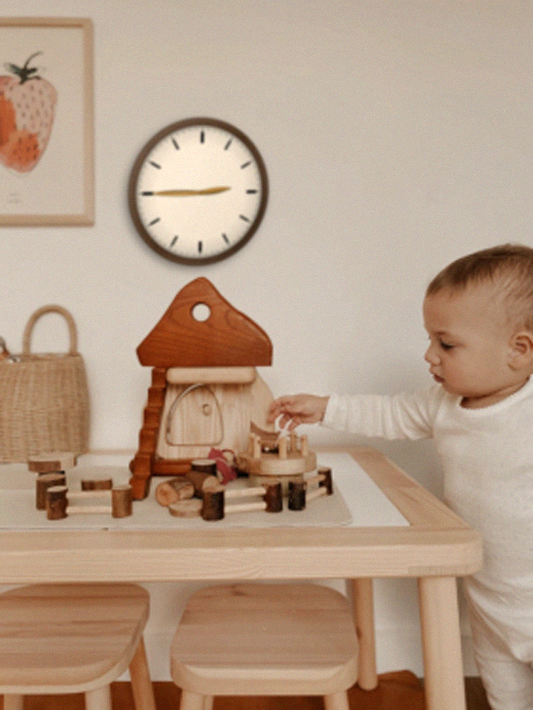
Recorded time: 2.45
